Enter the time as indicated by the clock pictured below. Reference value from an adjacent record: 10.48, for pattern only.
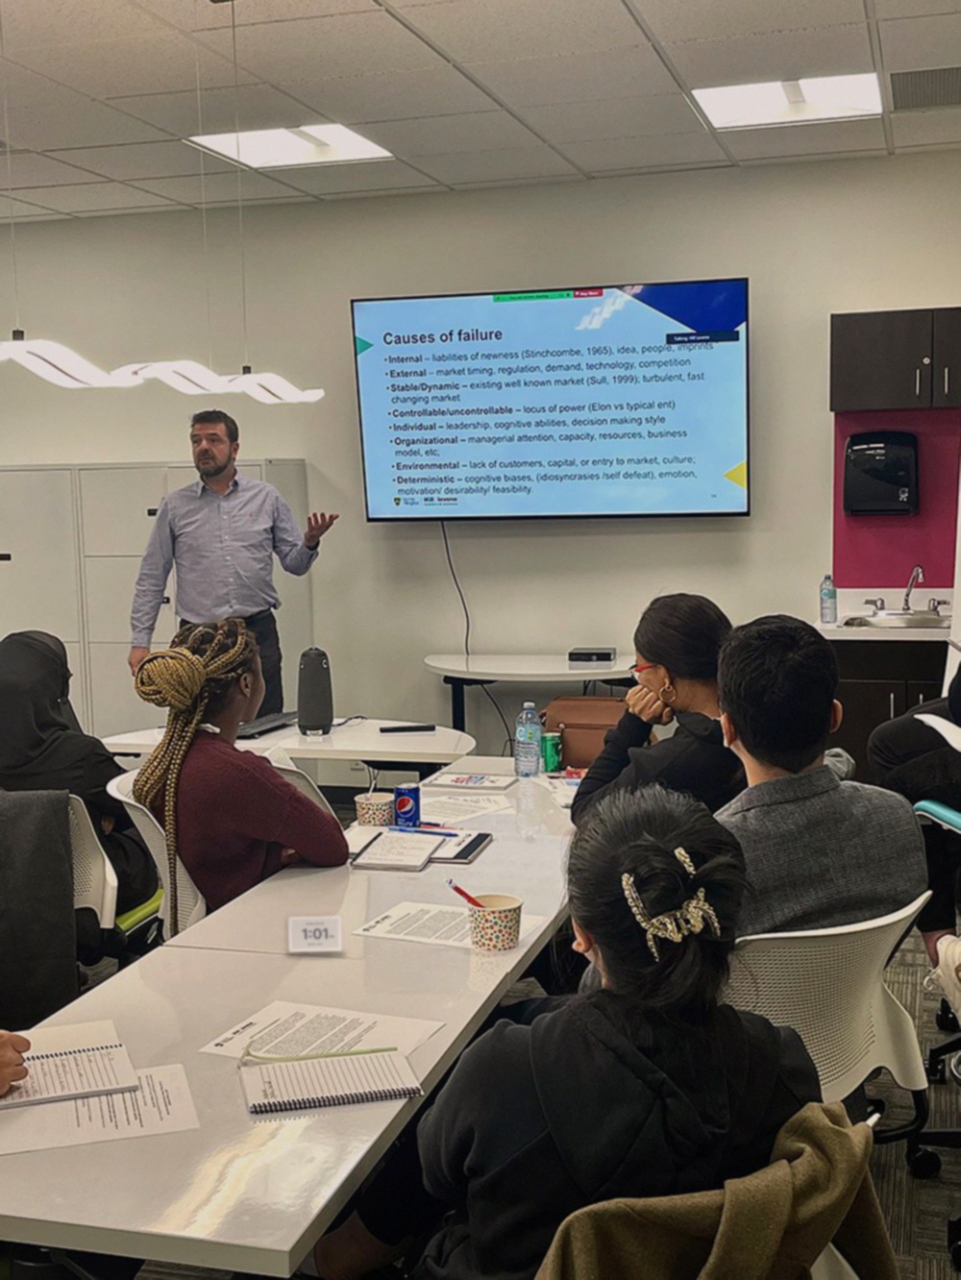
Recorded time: 1.01
